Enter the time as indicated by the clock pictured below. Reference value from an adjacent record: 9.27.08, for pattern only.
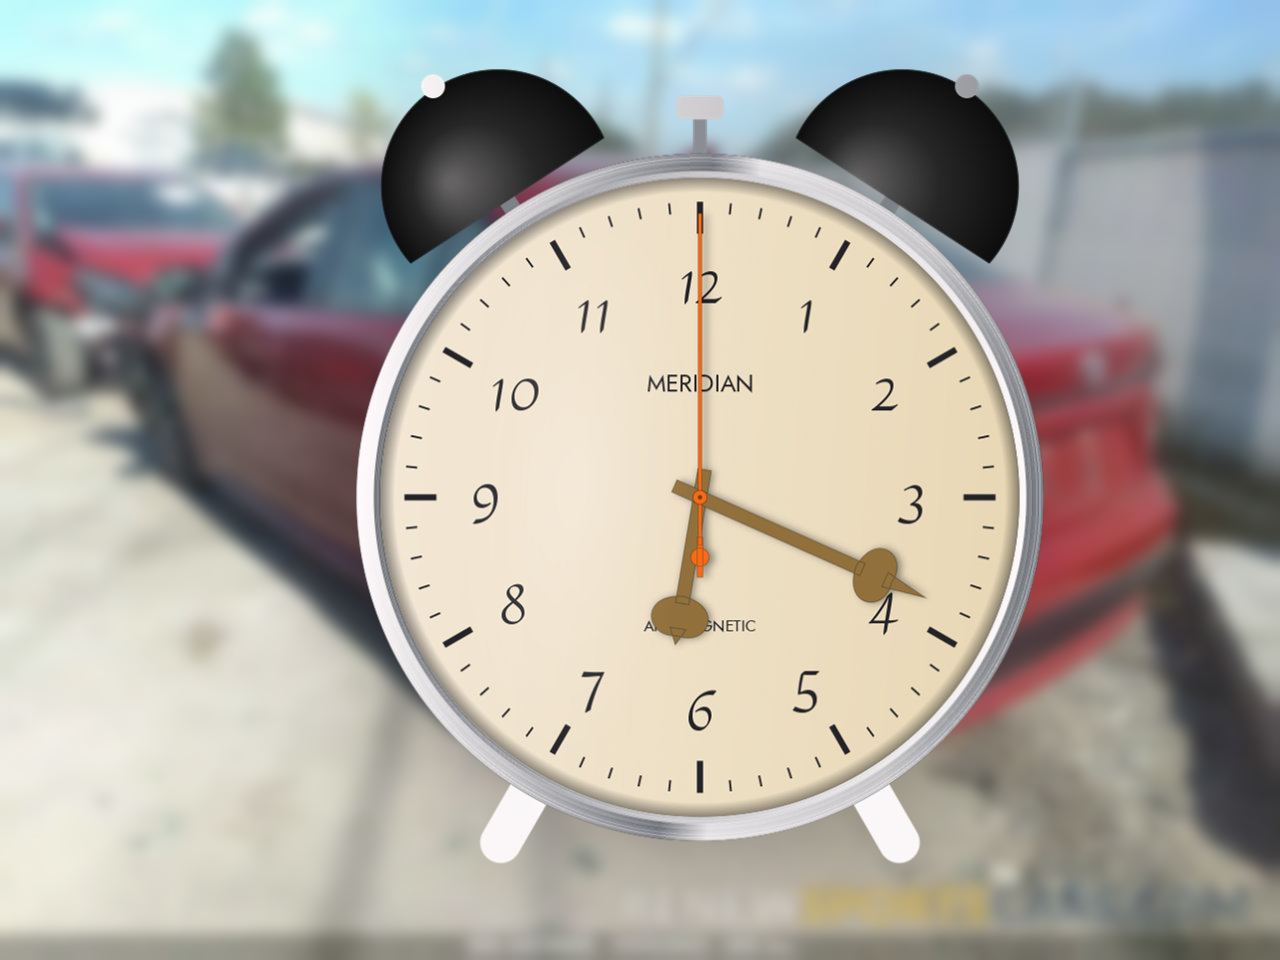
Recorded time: 6.19.00
